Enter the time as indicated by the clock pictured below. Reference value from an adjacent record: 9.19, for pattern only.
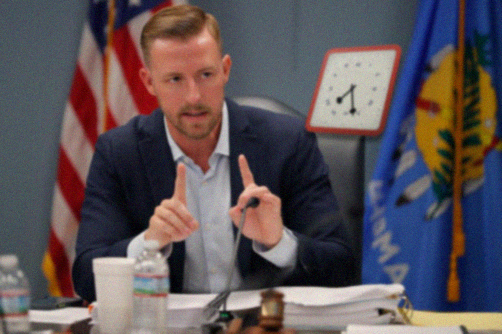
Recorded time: 7.27
